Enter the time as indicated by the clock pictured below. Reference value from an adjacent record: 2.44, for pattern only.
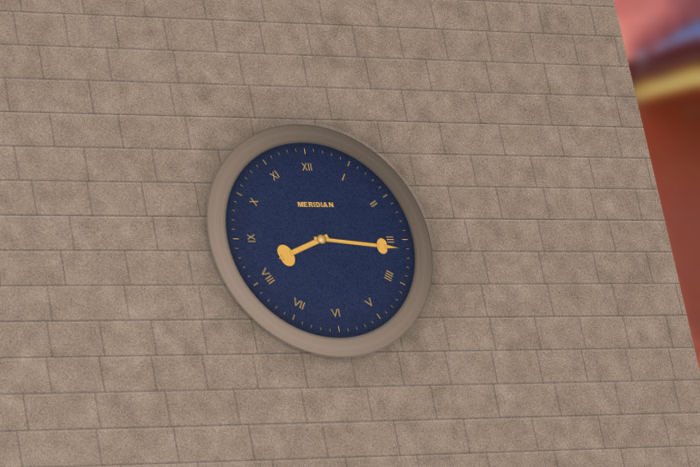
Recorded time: 8.16
